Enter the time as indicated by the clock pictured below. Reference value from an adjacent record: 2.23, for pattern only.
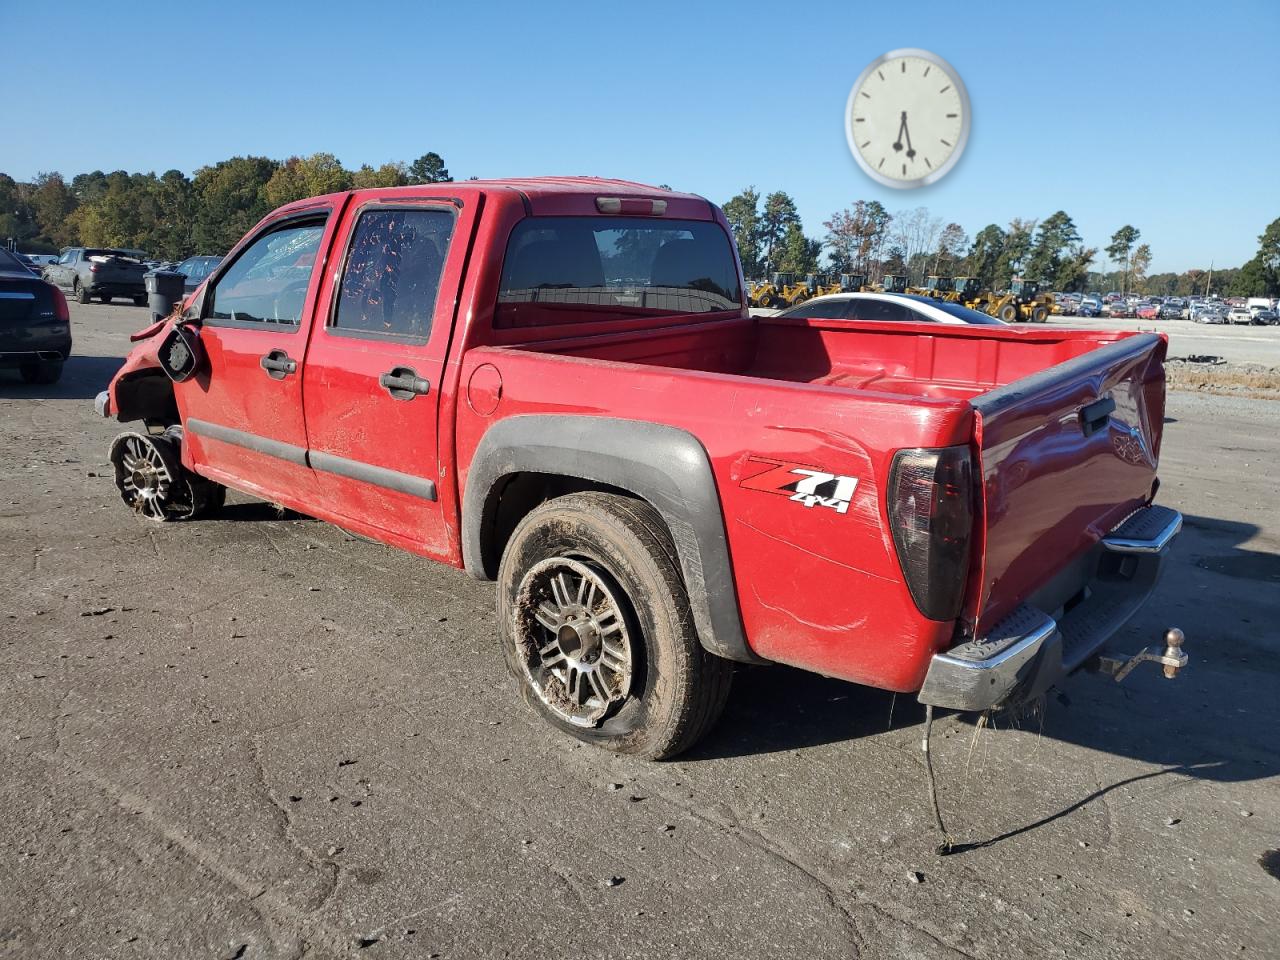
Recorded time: 6.28
